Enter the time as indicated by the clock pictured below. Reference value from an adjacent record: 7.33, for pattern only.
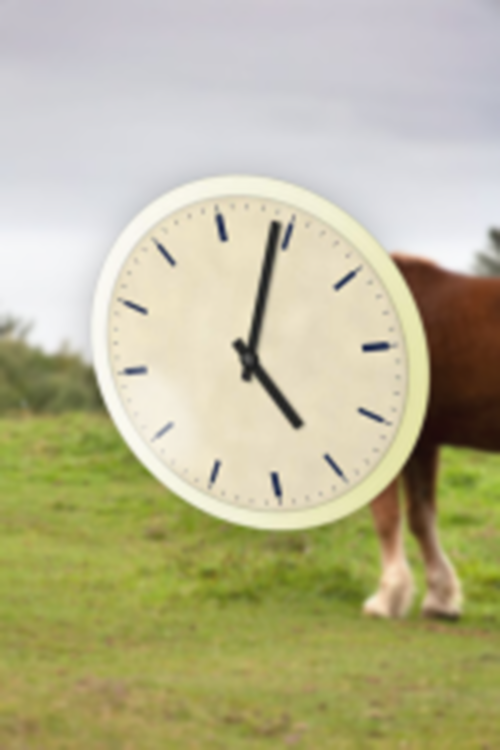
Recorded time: 5.04
